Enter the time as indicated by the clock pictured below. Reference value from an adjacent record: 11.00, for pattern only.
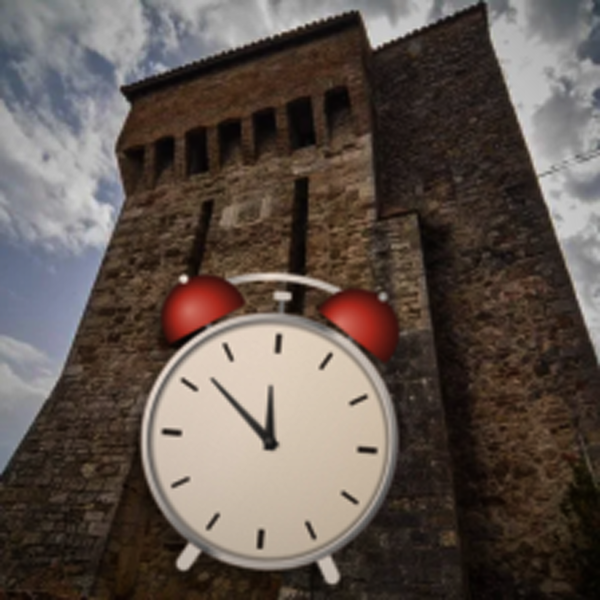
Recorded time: 11.52
